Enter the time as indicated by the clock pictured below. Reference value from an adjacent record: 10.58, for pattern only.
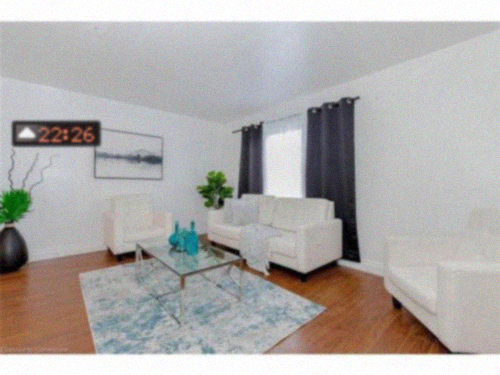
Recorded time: 22.26
